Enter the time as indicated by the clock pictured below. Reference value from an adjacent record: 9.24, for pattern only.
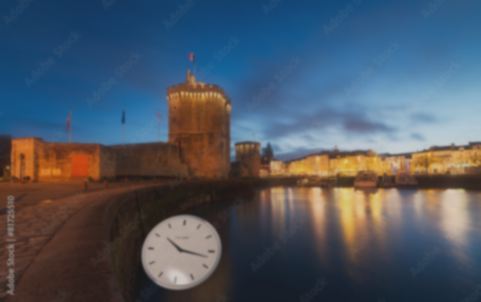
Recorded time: 10.17
